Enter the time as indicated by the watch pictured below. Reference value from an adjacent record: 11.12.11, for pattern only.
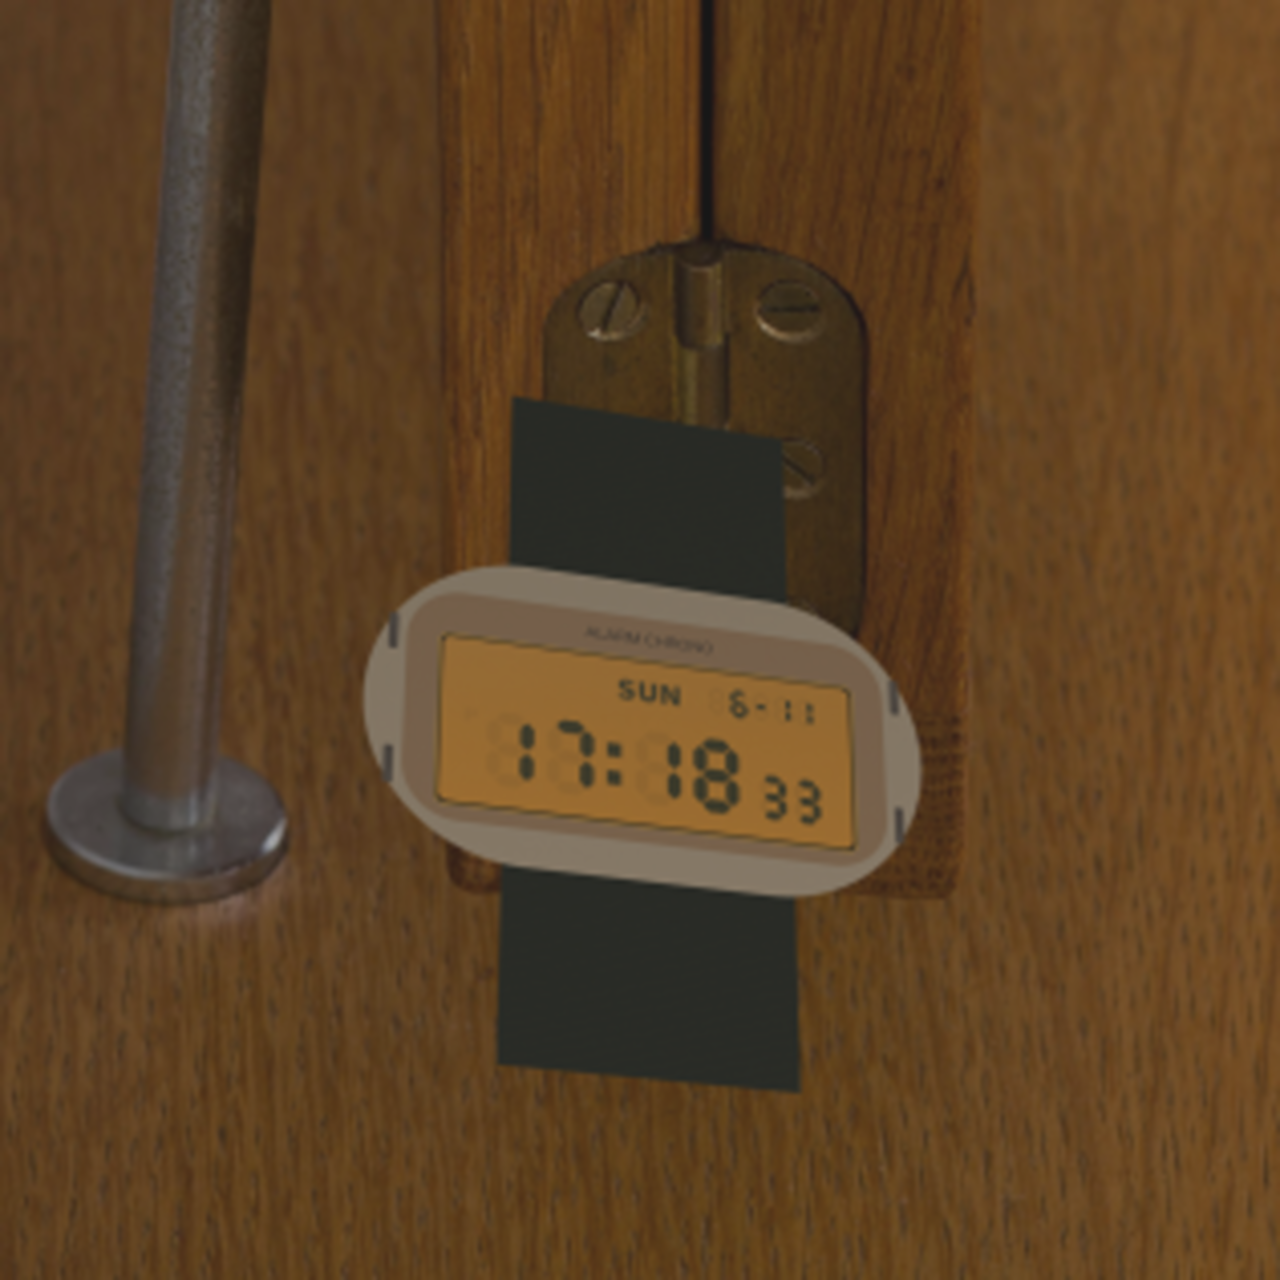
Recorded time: 17.18.33
